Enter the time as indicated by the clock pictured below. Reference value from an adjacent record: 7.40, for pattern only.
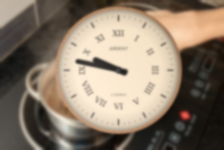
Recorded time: 9.47
